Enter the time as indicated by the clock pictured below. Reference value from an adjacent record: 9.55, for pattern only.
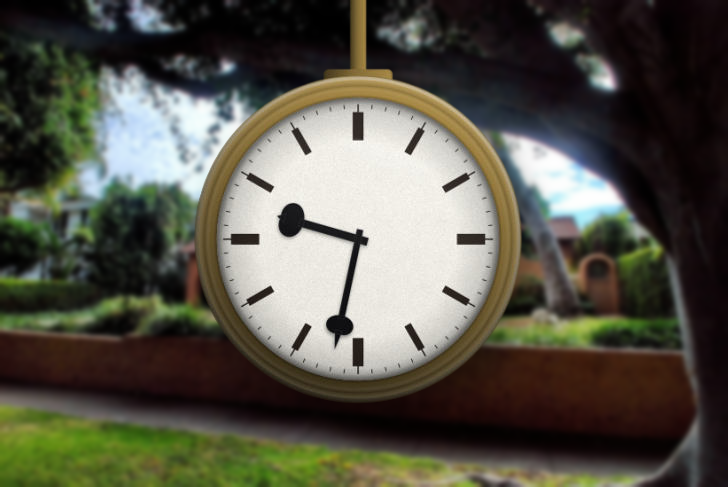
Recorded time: 9.32
